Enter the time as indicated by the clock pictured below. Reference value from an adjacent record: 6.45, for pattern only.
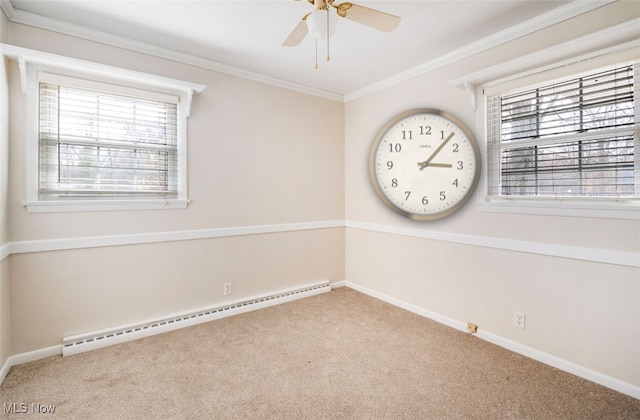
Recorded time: 3.07
